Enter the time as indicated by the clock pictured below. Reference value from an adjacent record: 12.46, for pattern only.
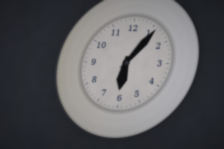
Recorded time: 6.06
